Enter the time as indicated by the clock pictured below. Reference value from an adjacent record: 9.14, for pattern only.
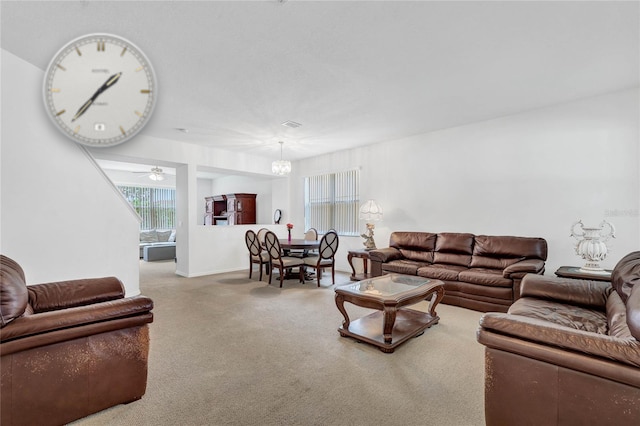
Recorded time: 1.37
